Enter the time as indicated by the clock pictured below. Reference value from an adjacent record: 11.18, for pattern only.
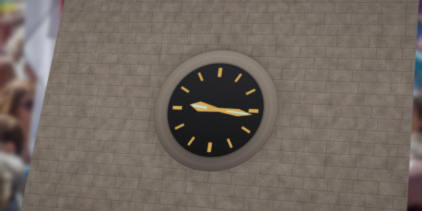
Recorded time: 9.16
